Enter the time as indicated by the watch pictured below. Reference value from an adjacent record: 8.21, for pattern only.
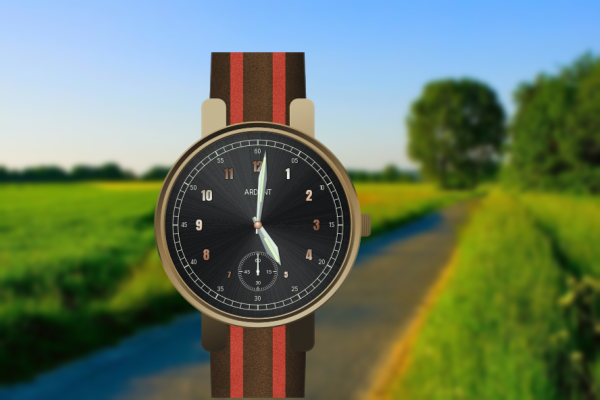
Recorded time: 5.01
